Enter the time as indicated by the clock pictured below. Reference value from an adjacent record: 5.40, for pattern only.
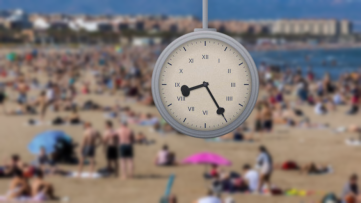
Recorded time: 8.25
